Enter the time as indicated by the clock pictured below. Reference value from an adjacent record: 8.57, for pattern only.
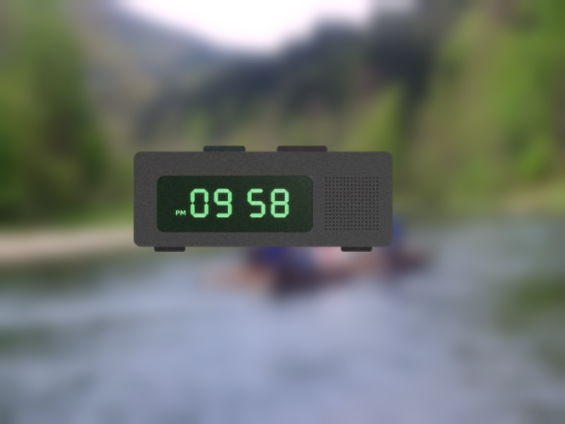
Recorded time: 9.58
